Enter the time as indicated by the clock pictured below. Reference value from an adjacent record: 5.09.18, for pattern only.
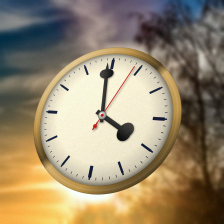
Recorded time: 3.59.04
